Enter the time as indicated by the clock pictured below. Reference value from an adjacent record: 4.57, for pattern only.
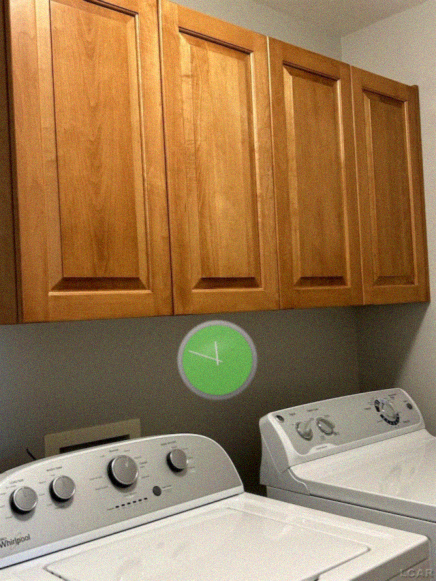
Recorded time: 11.48
